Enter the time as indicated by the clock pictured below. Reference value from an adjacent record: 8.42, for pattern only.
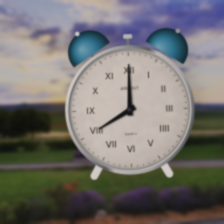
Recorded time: 8.00
